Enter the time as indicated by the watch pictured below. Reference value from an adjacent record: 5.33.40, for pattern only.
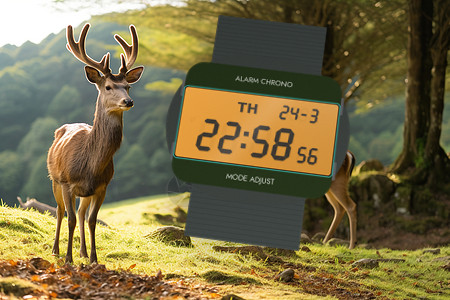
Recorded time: 22.58.56
